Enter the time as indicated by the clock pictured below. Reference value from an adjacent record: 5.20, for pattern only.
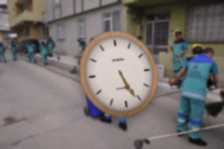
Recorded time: 5.26
